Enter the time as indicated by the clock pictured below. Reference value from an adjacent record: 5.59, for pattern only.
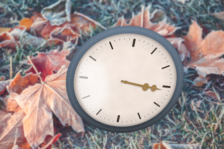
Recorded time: 3.16
